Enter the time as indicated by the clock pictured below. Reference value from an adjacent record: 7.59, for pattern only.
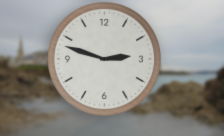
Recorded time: 2.48
